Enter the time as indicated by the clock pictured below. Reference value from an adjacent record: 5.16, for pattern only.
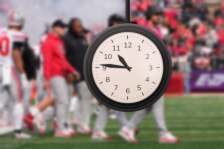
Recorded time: 10.46
